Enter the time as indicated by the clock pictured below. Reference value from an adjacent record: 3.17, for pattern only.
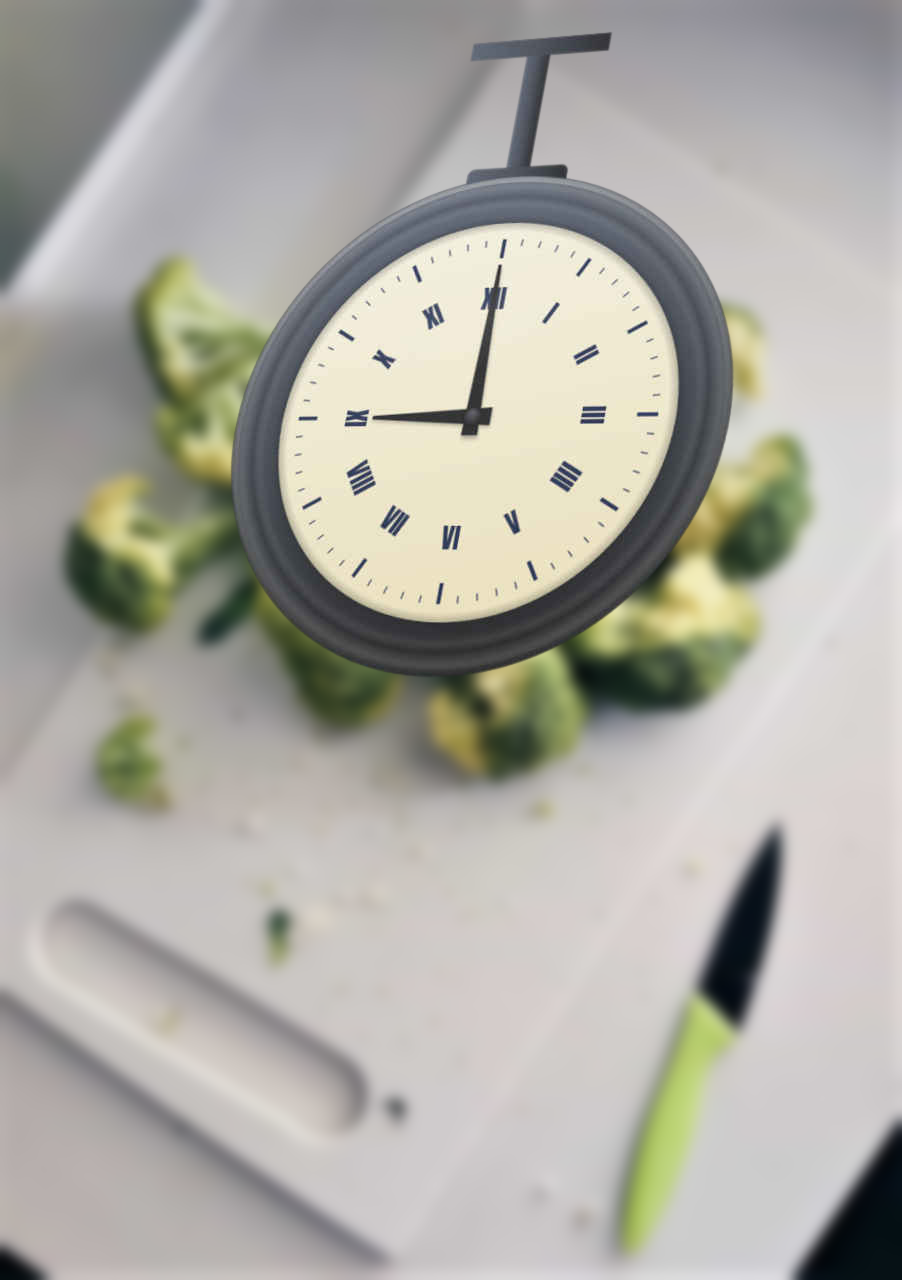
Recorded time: 9.00
